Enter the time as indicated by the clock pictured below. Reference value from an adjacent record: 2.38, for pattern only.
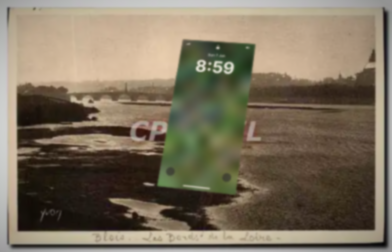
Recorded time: 8.59
